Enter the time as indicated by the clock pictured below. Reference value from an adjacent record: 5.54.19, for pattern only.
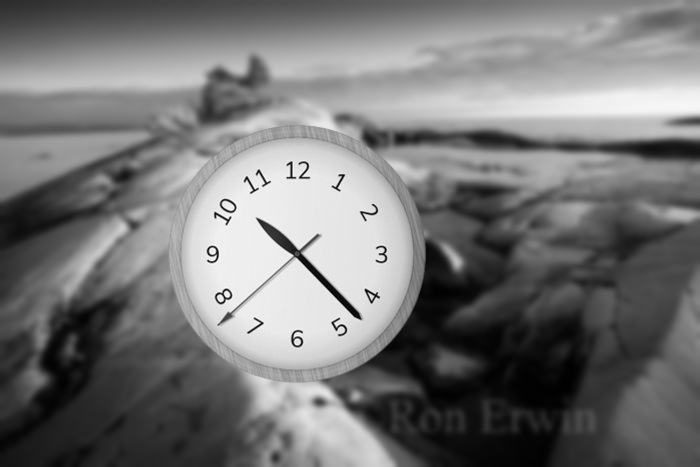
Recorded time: 10.22.38
